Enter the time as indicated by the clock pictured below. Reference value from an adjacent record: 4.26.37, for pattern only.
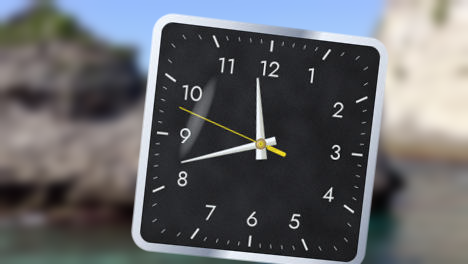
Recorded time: 11.41.48
